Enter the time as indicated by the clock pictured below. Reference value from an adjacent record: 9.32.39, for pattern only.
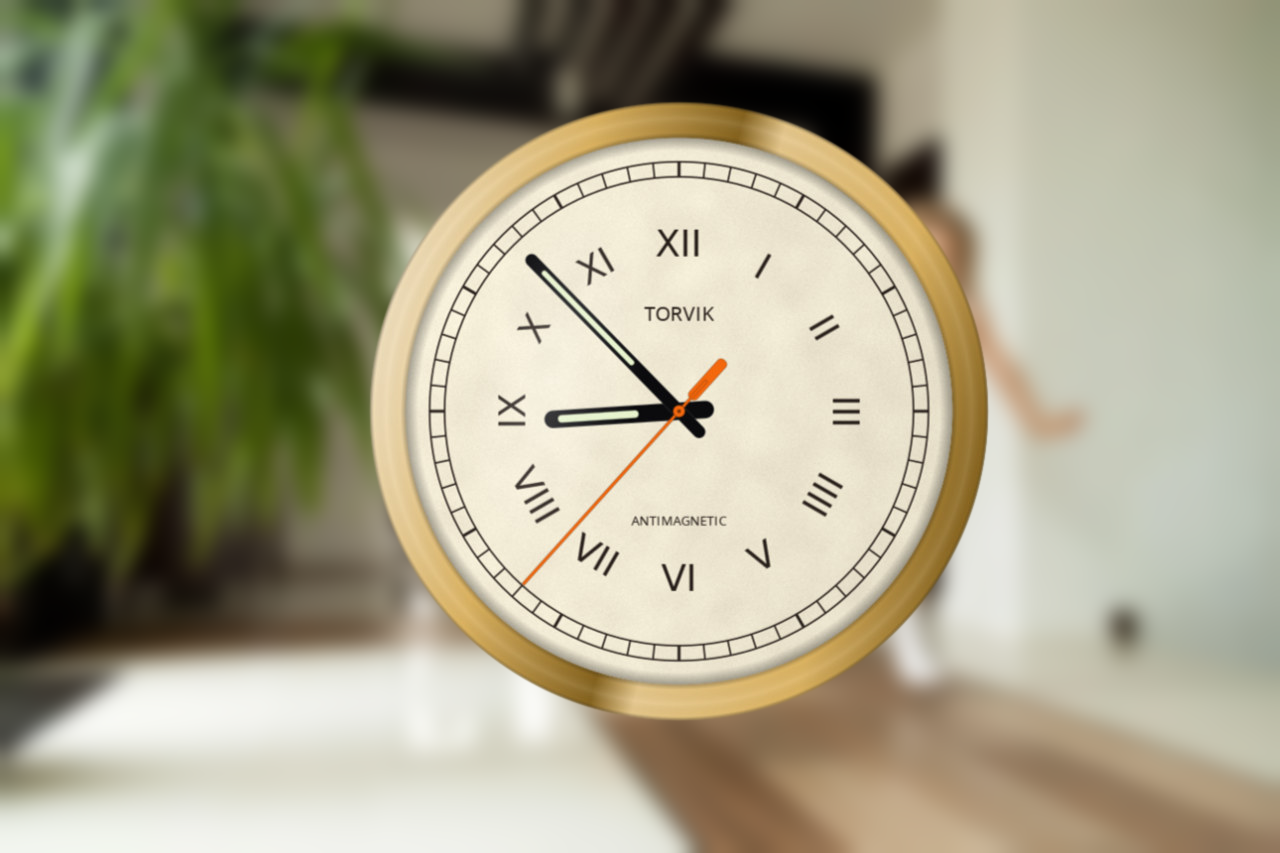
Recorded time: 8.52.37
